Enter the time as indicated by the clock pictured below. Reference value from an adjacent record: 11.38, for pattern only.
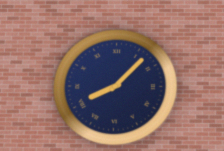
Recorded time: 8.07
